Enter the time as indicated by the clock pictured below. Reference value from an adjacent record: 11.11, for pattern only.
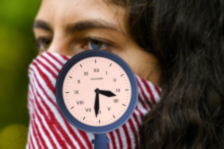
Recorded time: 3.31
